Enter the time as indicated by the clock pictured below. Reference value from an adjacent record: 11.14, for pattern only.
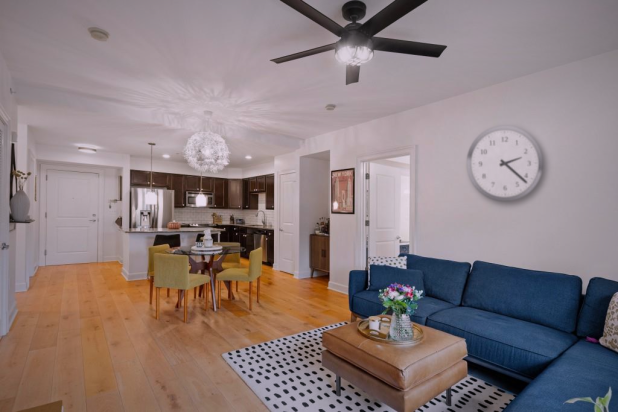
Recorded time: 2.22
